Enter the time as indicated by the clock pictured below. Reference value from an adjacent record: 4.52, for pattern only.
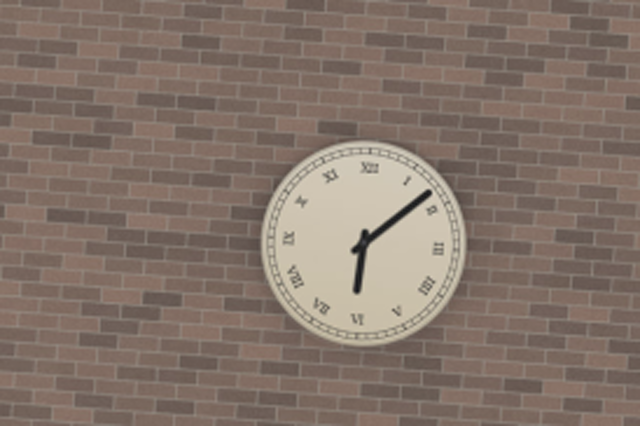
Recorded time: 6.08
